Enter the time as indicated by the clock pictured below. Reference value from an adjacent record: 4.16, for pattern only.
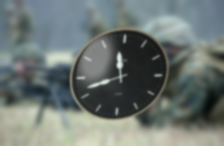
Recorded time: 11.42
